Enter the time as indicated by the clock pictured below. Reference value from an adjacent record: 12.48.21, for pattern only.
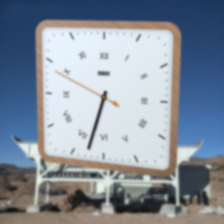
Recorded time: 6.32.49
